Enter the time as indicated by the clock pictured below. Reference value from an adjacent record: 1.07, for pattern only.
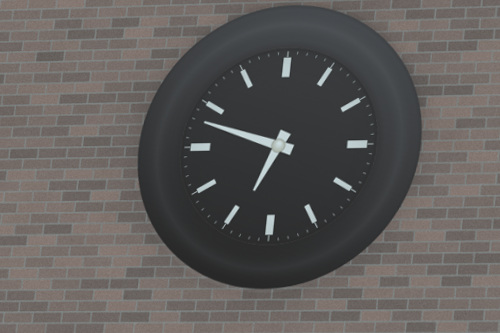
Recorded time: 6.48
